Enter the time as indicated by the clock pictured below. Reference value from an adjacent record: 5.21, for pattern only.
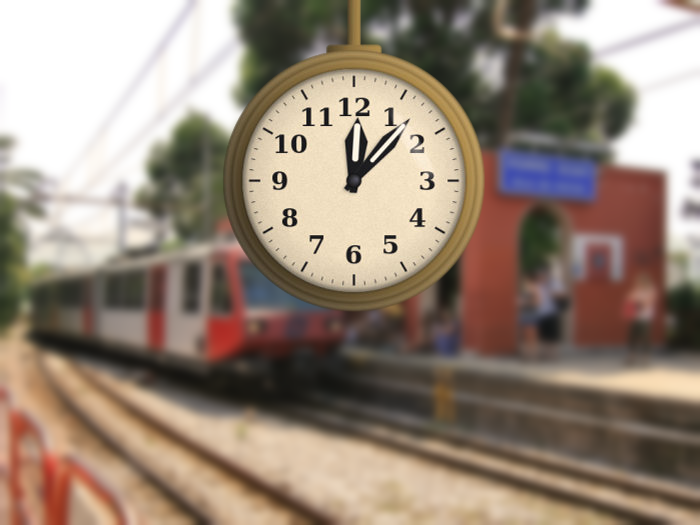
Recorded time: 12.07
